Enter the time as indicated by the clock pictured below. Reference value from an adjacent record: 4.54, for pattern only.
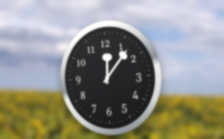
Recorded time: 12.07
